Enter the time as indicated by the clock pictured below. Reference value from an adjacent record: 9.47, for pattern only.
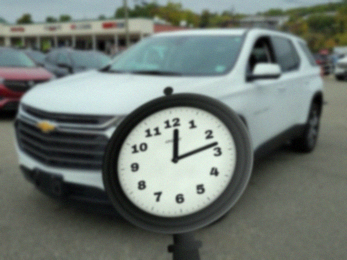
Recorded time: 12.13
